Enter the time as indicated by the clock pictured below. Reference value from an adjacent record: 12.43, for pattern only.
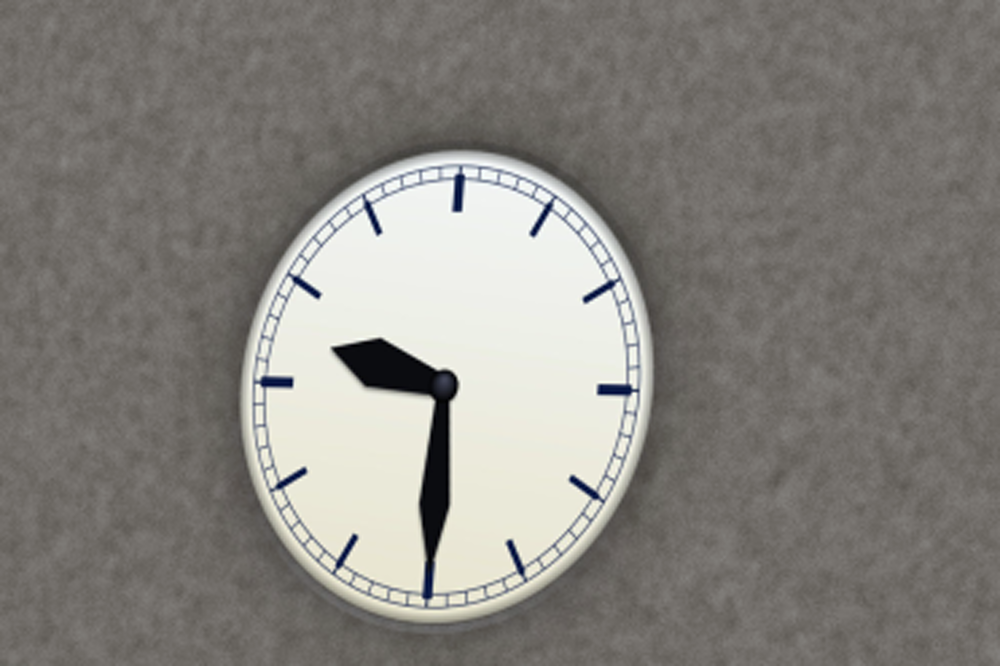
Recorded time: 9.30
